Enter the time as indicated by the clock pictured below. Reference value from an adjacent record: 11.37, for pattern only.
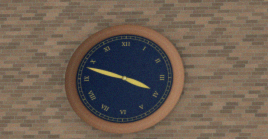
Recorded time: 3.48
